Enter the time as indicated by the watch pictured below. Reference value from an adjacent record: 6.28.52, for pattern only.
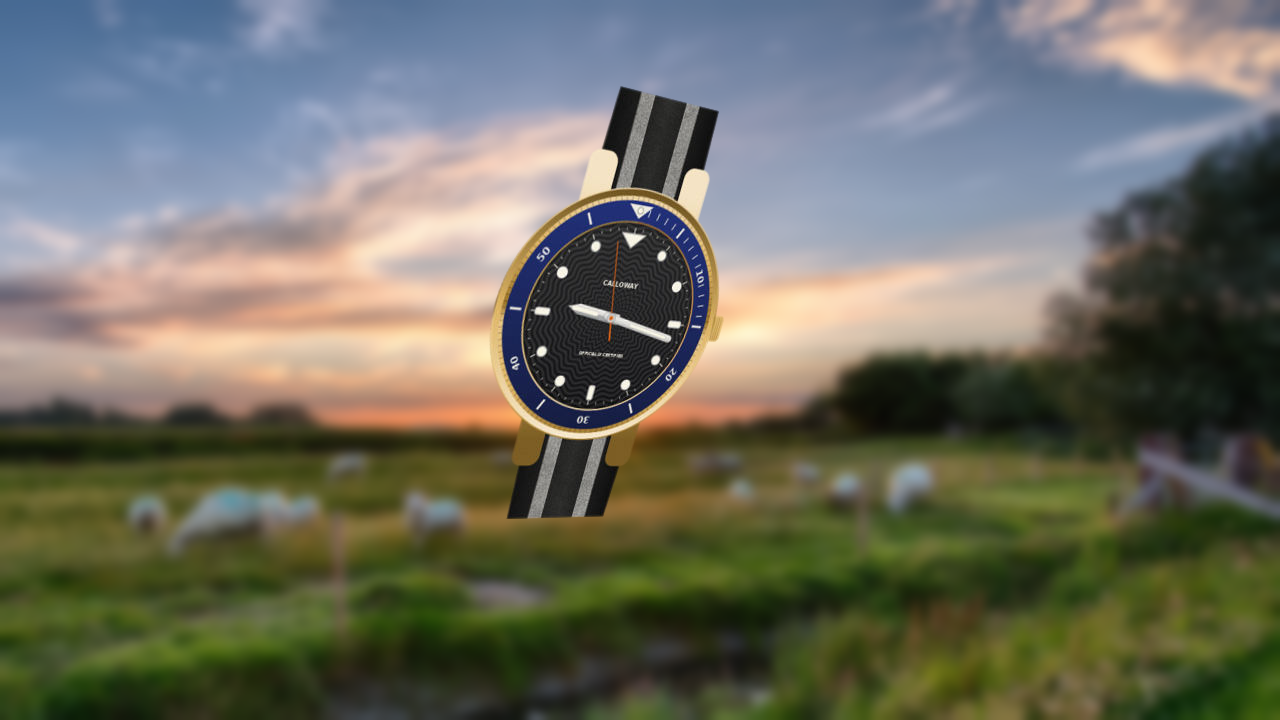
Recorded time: 9.16.58
